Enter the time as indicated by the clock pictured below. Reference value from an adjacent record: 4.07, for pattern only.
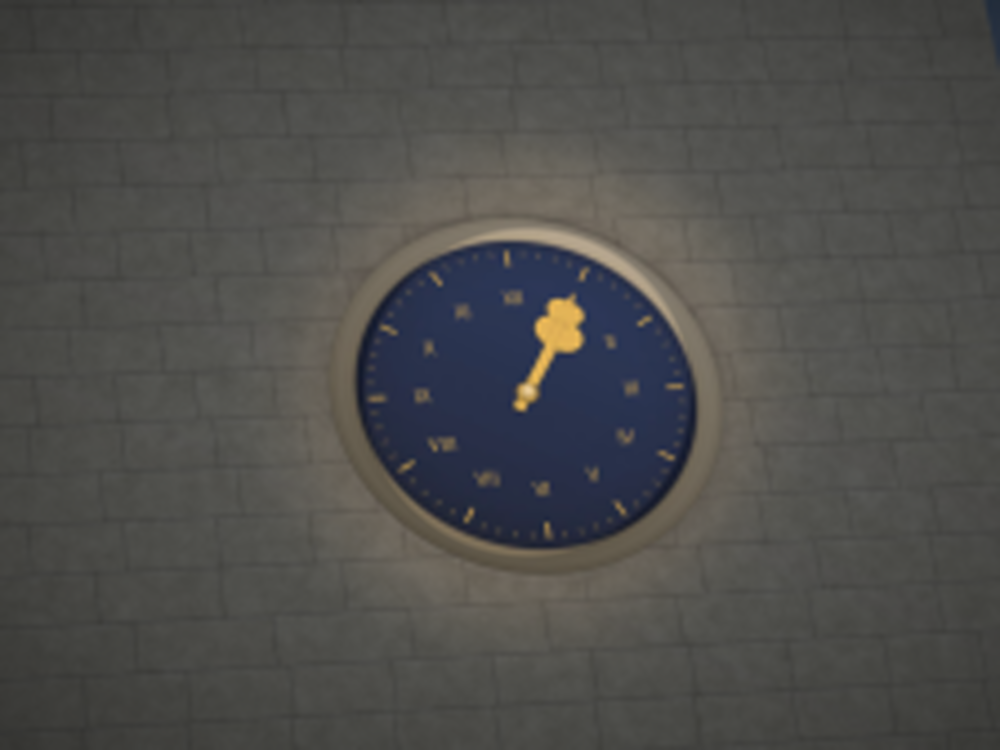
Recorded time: 1.05
